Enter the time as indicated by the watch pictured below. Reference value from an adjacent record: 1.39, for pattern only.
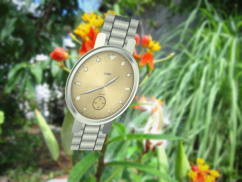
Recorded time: 1.41
